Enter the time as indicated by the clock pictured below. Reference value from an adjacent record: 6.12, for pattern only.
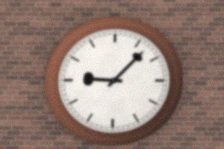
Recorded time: 9.07
